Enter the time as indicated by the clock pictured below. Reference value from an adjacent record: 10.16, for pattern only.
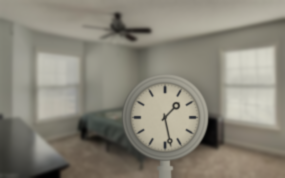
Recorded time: 1.28
